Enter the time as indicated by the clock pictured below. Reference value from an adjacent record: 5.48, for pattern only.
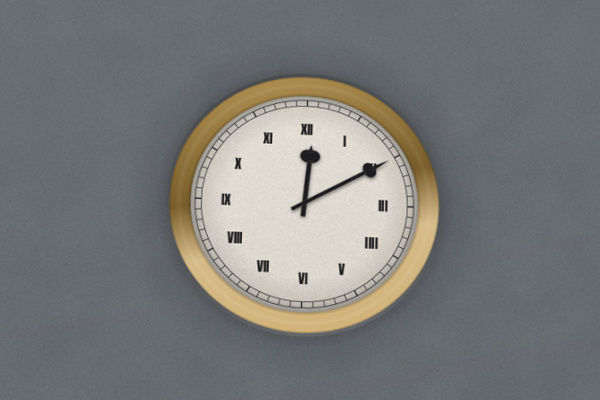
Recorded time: 12.10
